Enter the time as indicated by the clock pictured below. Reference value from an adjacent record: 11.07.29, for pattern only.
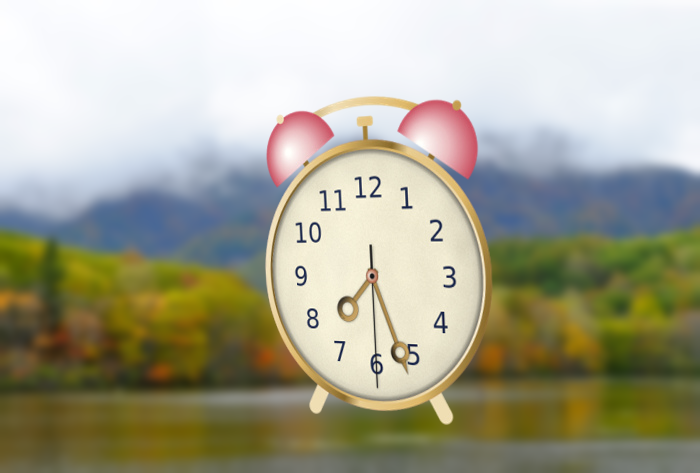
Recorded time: 7.26.30
